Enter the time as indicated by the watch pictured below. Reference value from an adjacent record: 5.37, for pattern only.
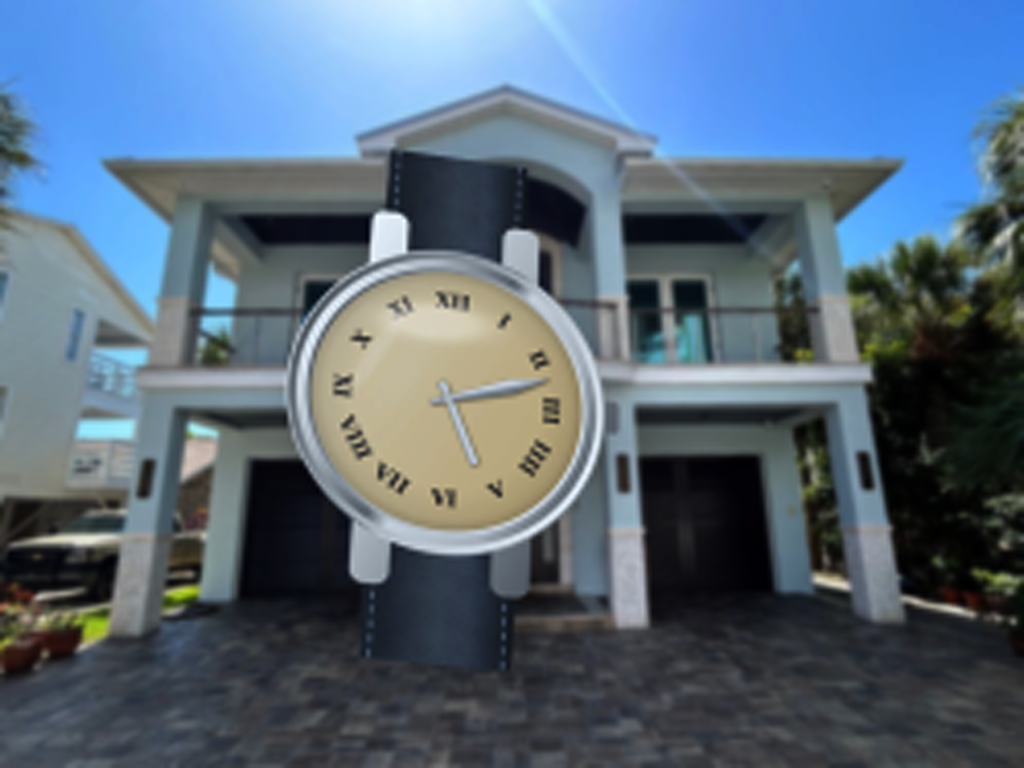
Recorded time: 5.12
